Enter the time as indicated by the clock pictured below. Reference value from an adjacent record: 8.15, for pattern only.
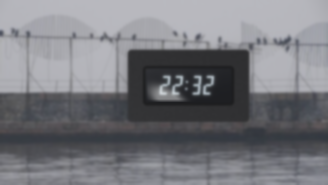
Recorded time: 22.32
